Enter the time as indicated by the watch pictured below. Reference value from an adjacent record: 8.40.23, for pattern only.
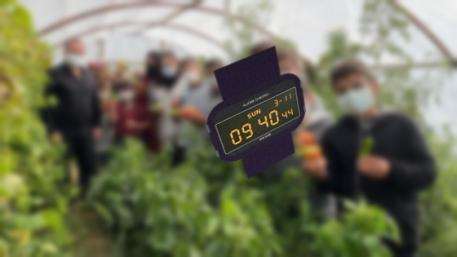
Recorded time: 9.40.44
